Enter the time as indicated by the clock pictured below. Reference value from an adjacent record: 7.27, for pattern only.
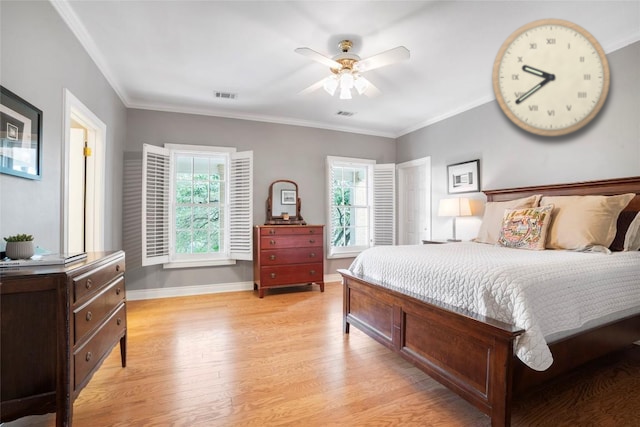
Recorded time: 9.39
